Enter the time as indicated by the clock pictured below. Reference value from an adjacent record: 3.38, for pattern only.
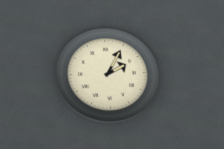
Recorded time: 2.05
